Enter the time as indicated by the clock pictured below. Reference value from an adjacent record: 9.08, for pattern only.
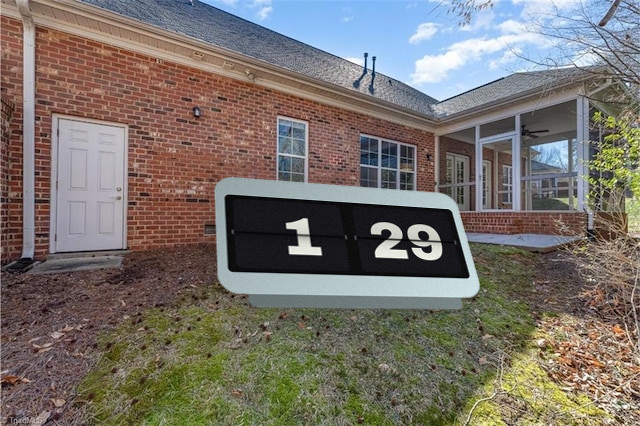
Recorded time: 1.29
